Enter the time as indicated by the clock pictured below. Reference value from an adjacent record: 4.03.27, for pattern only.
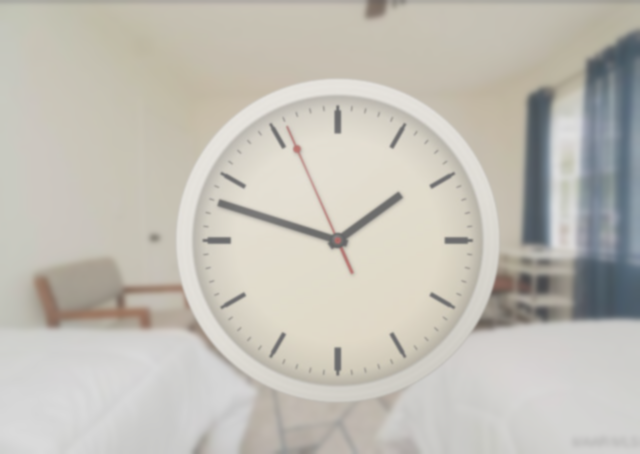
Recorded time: 1.47.56
